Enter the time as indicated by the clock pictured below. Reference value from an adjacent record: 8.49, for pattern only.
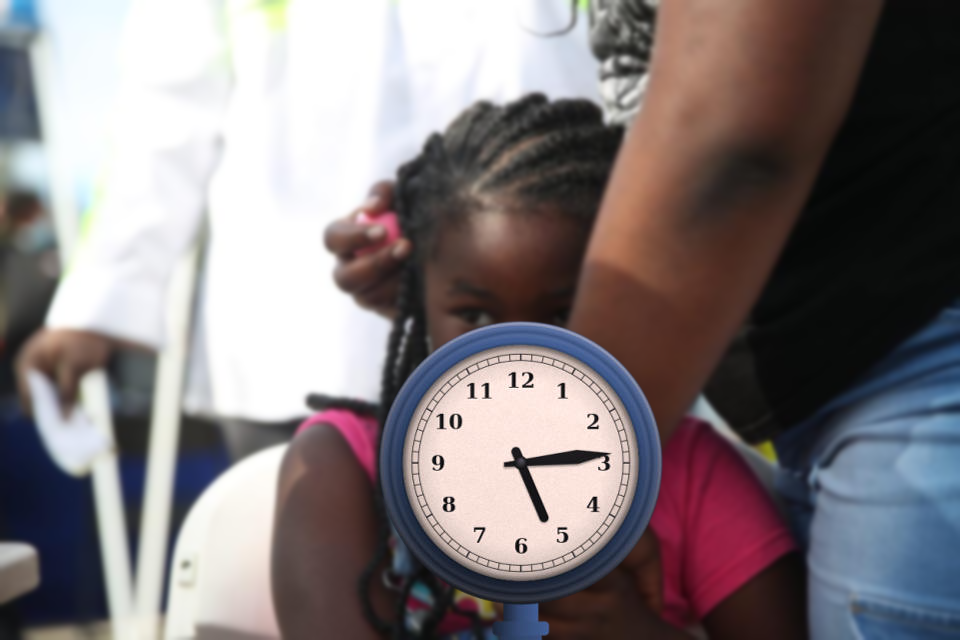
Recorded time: 5.14
